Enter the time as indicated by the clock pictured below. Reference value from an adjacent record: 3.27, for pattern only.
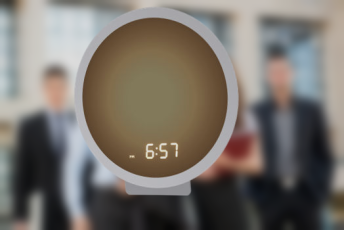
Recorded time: 6.57
